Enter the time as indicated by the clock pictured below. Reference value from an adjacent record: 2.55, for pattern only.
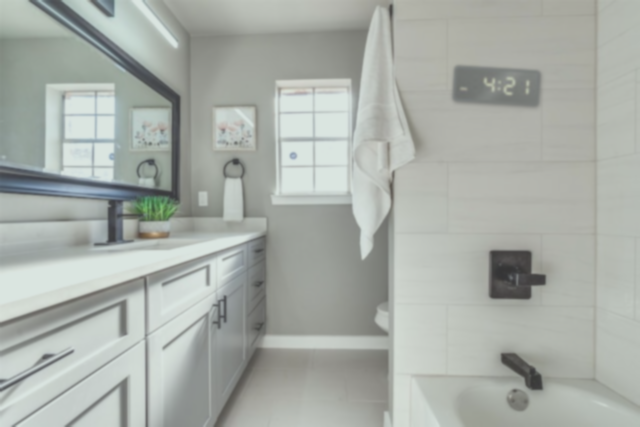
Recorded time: 4.21
